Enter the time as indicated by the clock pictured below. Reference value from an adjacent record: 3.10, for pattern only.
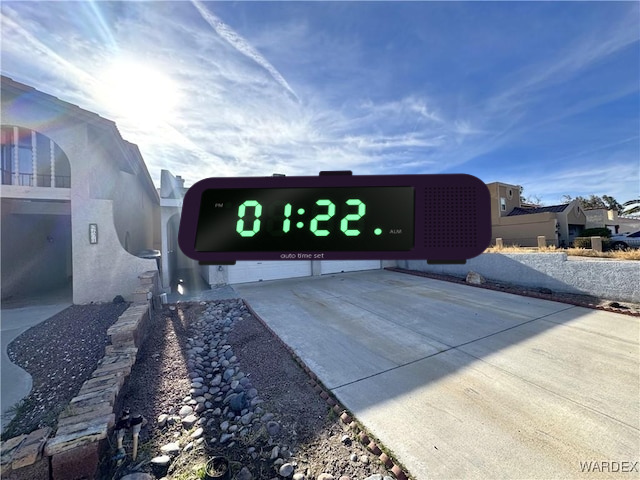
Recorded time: 1.22
